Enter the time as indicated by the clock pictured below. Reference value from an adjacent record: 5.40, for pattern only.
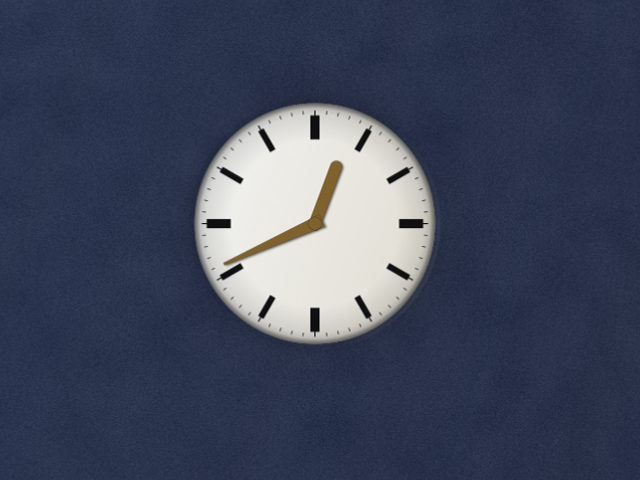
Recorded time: 12.41
